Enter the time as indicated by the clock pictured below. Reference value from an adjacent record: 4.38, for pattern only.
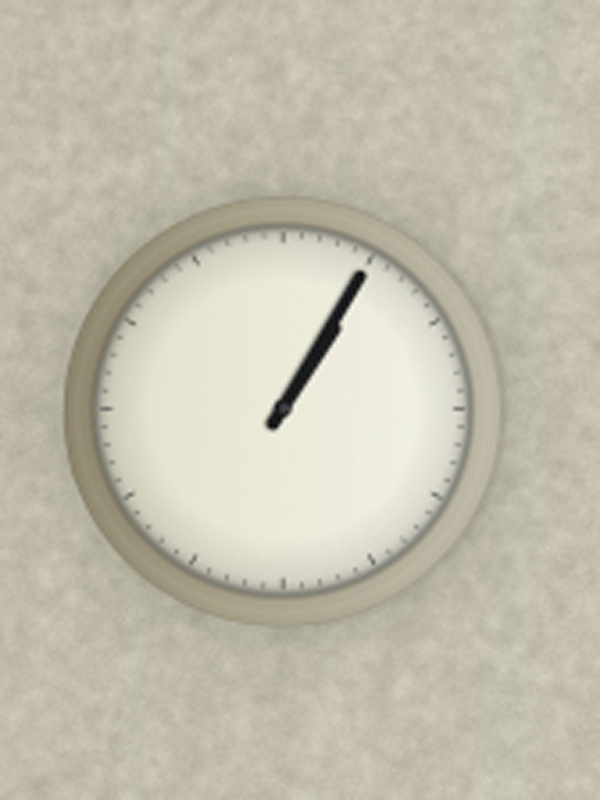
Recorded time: 1.05
